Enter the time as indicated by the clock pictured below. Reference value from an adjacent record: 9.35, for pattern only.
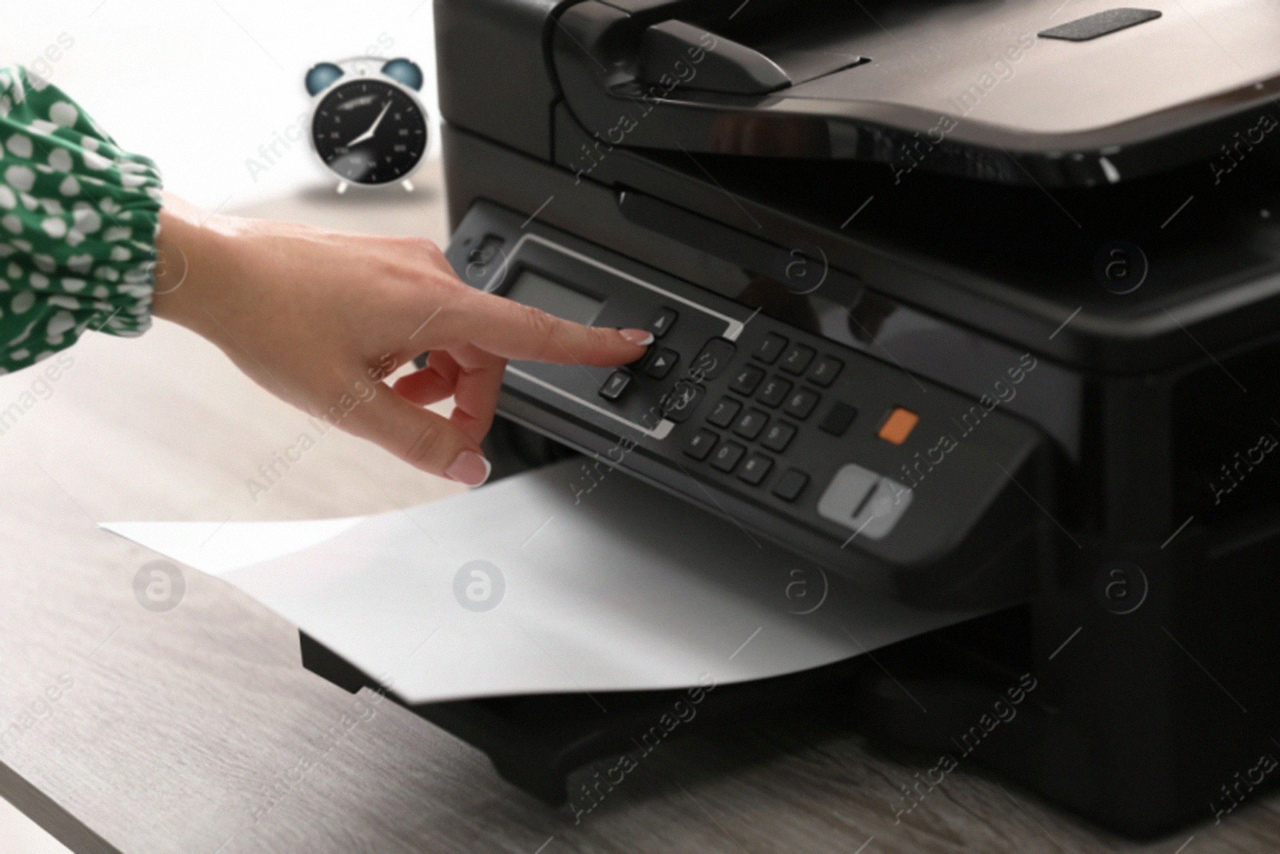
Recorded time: 8.06
